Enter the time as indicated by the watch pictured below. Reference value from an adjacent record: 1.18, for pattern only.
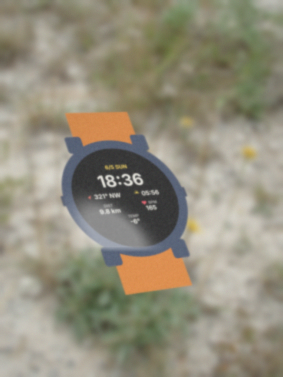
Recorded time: 18.36
